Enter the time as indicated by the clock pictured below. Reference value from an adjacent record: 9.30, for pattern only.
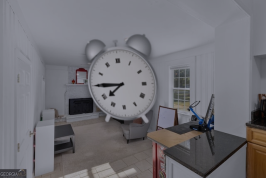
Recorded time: 7.45
